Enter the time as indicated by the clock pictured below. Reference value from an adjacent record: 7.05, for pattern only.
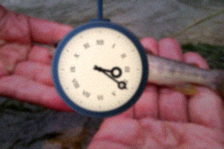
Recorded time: 3.21
